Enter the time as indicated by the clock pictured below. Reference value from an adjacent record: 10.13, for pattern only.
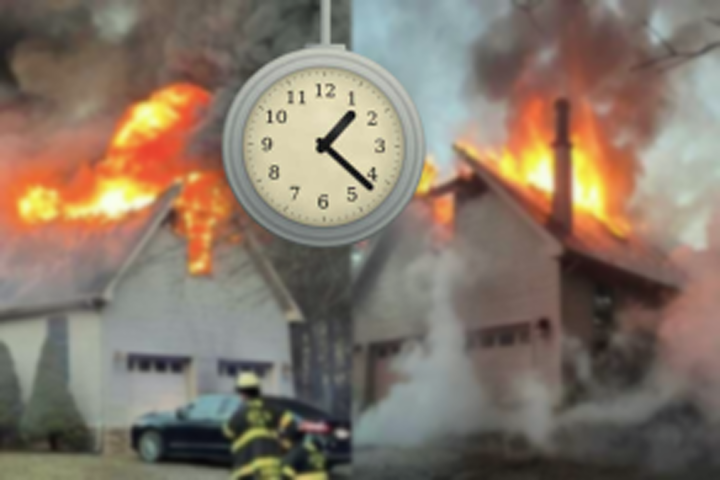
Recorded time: 1.22
